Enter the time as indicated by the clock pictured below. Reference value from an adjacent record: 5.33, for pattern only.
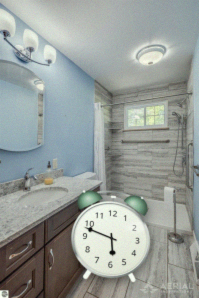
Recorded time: 5.48
